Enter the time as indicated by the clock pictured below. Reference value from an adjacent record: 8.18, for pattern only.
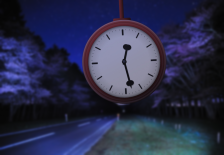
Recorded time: 12.28
